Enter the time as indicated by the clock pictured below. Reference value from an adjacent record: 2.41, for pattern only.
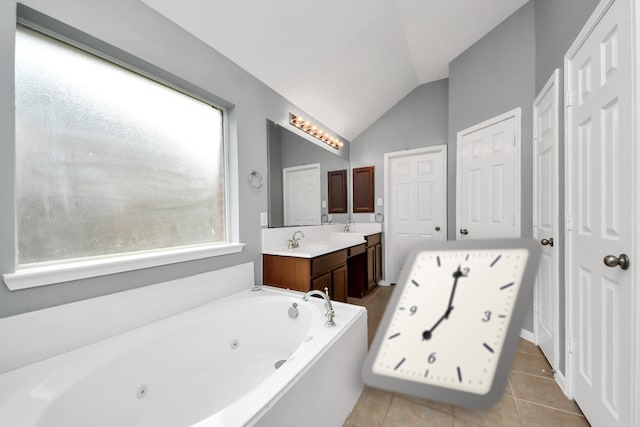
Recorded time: 6.59
